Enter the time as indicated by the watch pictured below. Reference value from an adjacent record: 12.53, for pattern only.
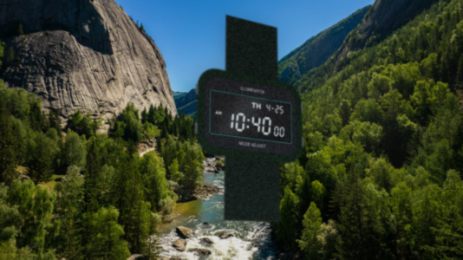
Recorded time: 10.40
